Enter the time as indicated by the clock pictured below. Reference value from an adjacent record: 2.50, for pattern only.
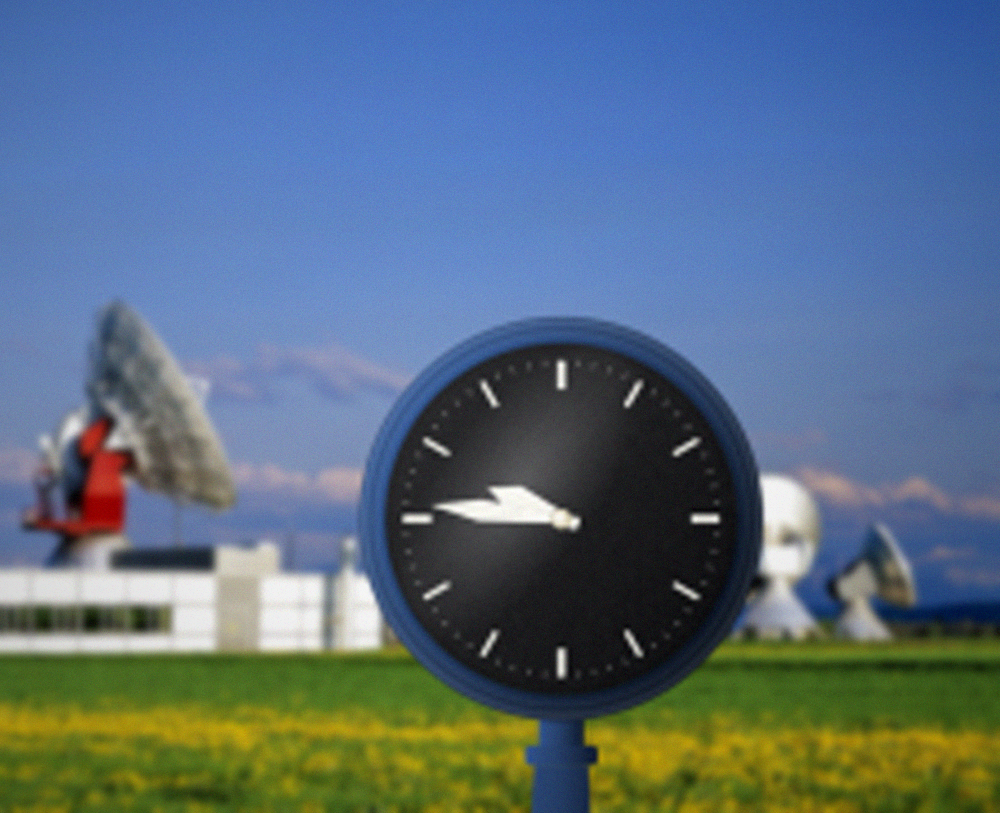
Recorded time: 9.46
